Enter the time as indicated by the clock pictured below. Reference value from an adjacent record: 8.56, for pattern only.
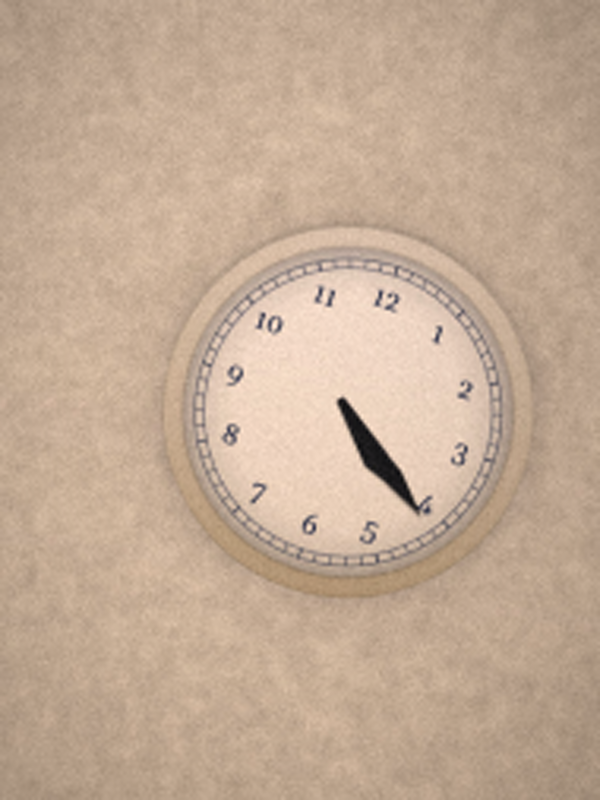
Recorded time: 4.21
